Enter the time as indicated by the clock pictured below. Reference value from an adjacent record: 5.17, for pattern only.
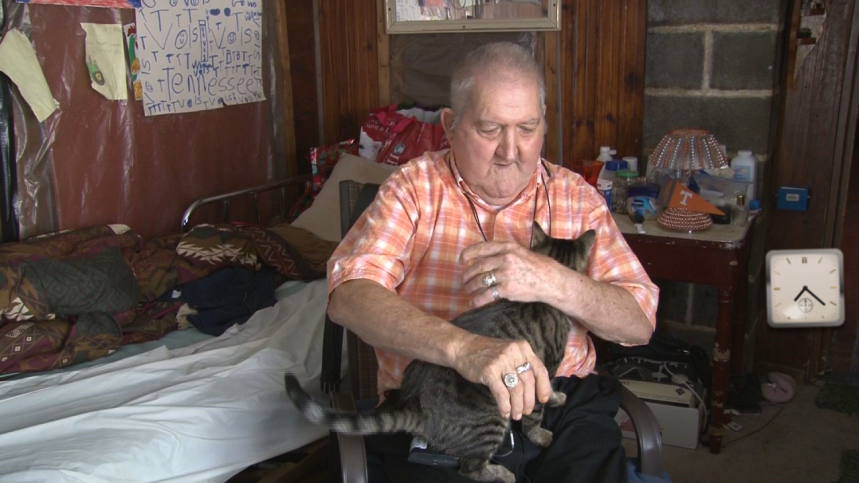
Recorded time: 7.22
